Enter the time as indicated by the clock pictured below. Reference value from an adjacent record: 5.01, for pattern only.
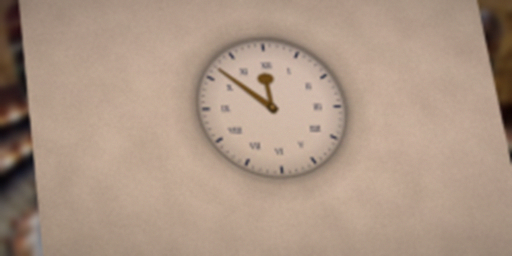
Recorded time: 11.52
